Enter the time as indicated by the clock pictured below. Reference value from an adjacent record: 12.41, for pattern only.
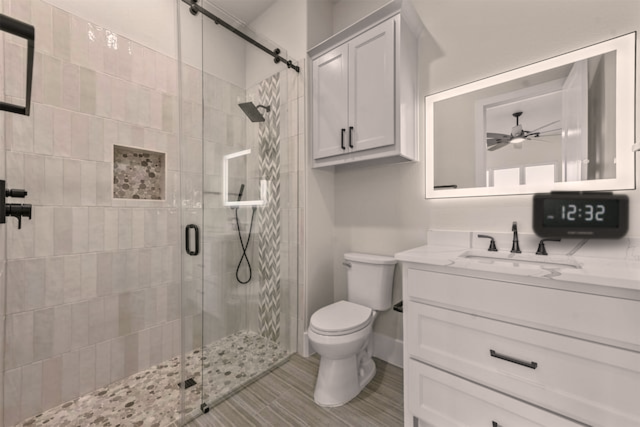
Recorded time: 12.32
